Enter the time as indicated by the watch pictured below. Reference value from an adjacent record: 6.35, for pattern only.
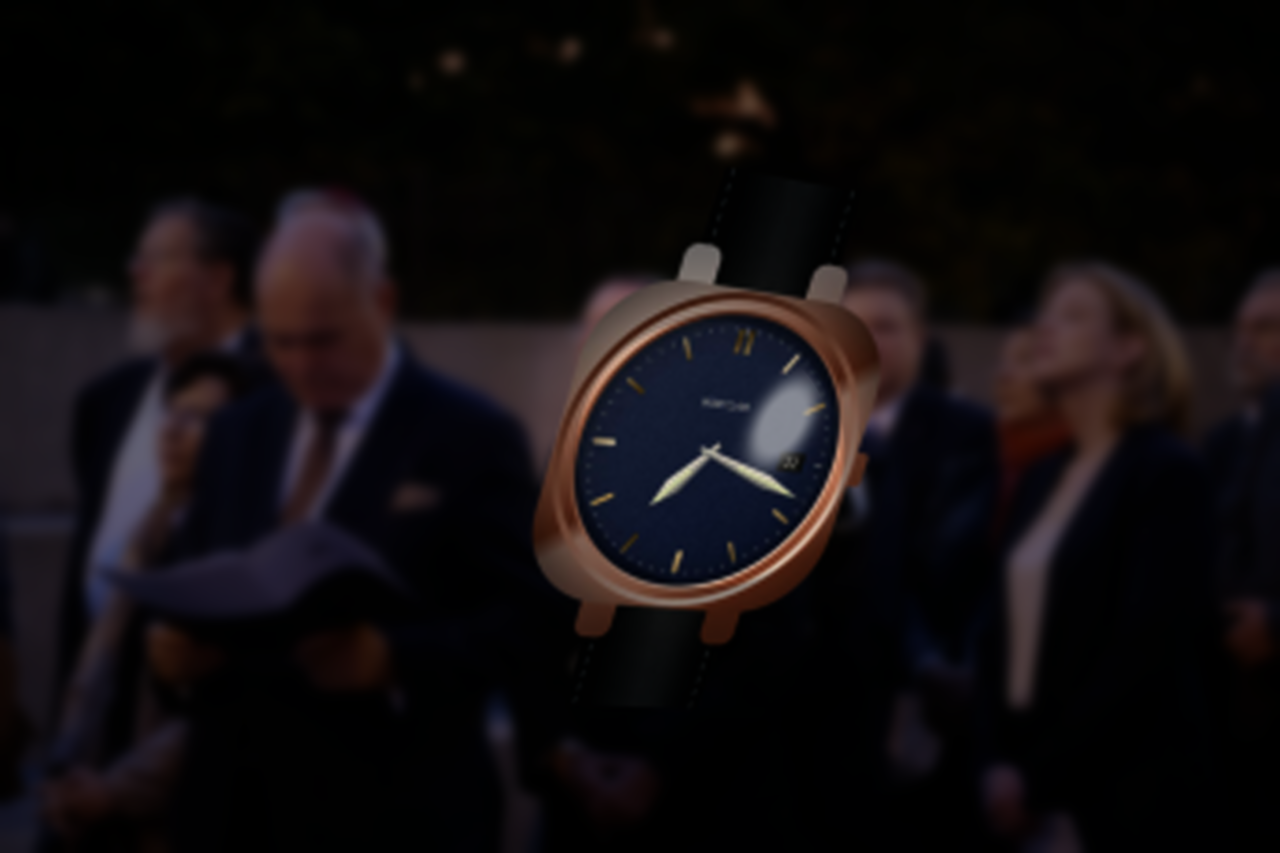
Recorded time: 7.18
